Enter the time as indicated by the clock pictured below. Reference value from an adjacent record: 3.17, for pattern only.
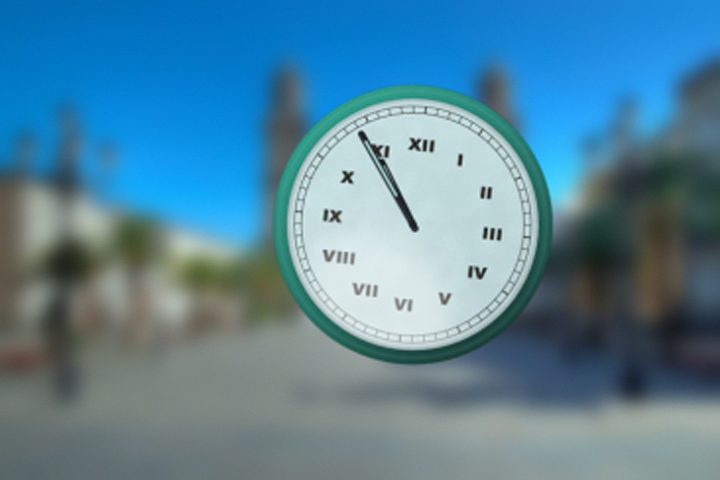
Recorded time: 10.54
